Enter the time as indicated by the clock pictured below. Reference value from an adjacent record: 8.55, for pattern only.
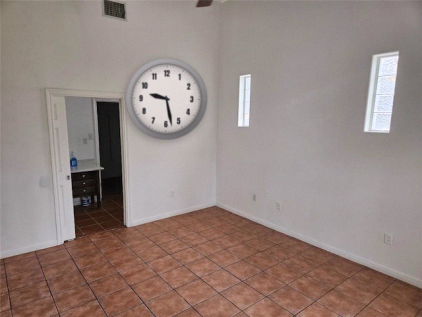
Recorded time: 9.28
